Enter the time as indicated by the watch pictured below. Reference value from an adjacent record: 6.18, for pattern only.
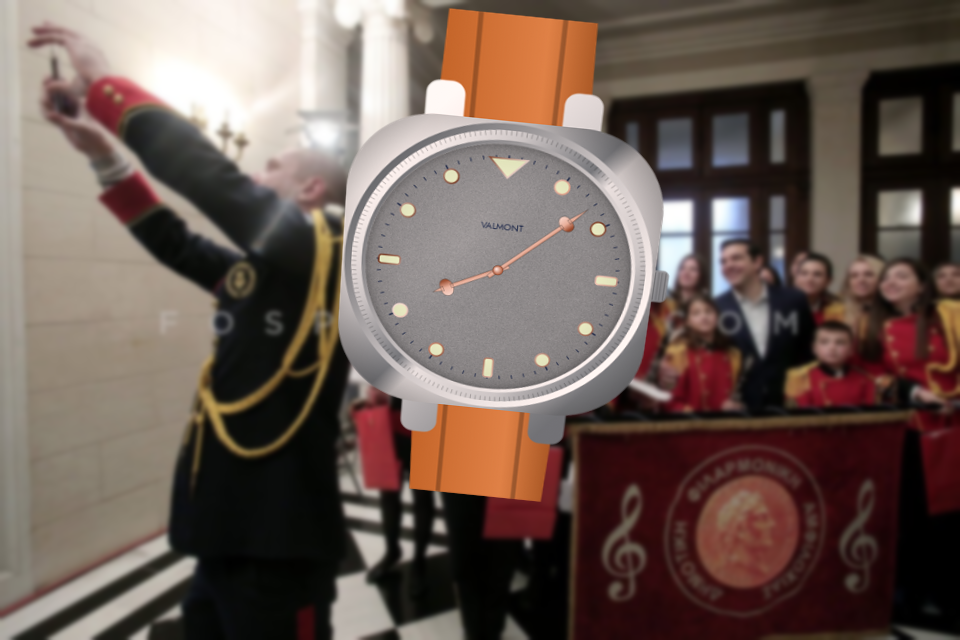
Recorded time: 8.08
